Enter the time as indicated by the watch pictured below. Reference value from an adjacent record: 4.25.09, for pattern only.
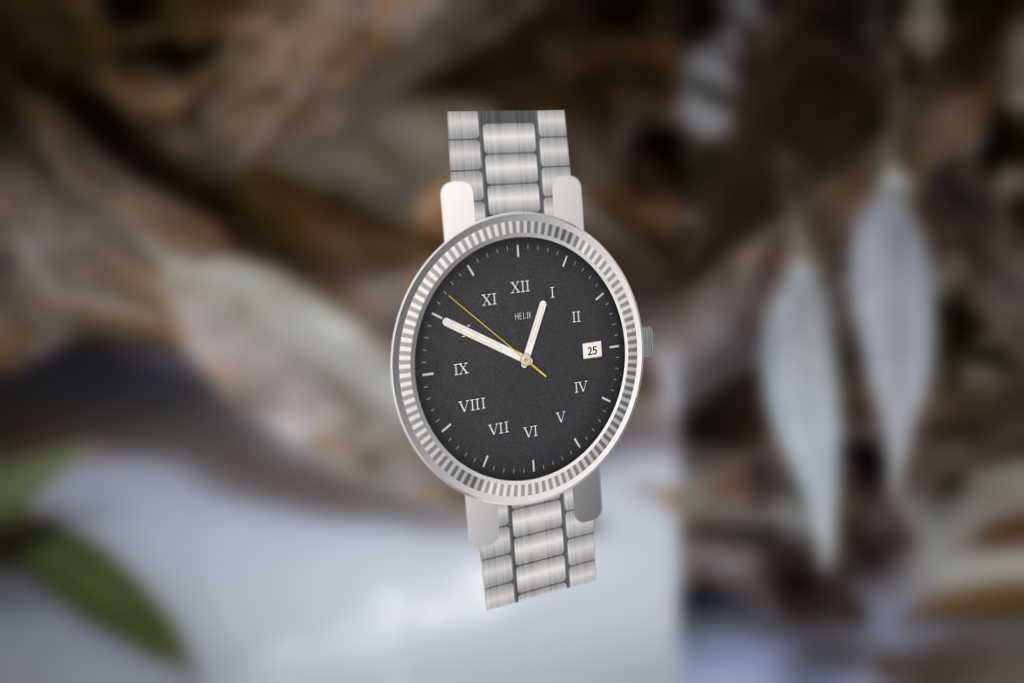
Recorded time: 12.49.52
